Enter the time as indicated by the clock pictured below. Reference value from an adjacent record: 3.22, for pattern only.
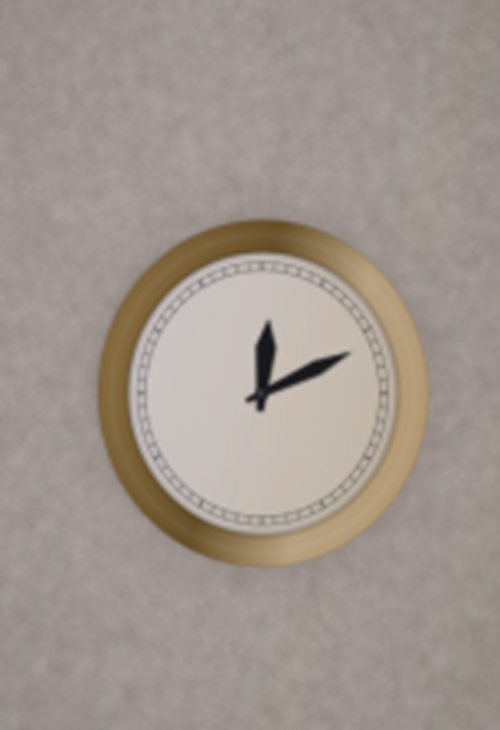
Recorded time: 12.11
